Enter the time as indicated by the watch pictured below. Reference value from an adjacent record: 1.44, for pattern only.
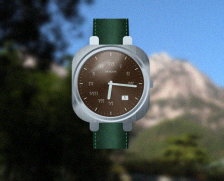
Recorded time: 6.16
